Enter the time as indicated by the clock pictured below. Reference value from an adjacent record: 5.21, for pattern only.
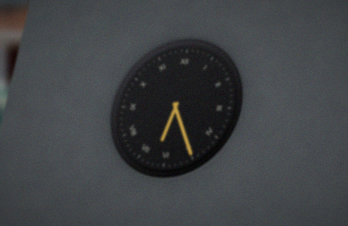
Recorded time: 6.25
